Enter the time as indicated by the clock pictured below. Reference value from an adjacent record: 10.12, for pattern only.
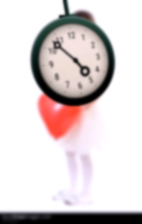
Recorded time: 4.53
